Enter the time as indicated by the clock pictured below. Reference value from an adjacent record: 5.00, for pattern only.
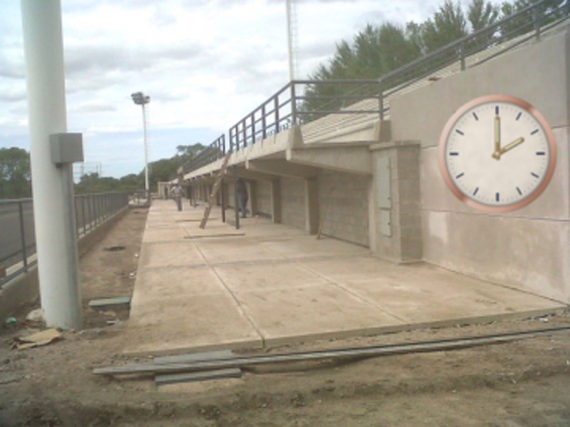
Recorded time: 2.00
